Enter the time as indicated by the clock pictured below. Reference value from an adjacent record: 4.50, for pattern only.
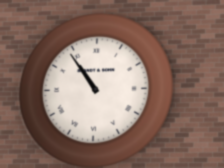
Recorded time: 10.54
